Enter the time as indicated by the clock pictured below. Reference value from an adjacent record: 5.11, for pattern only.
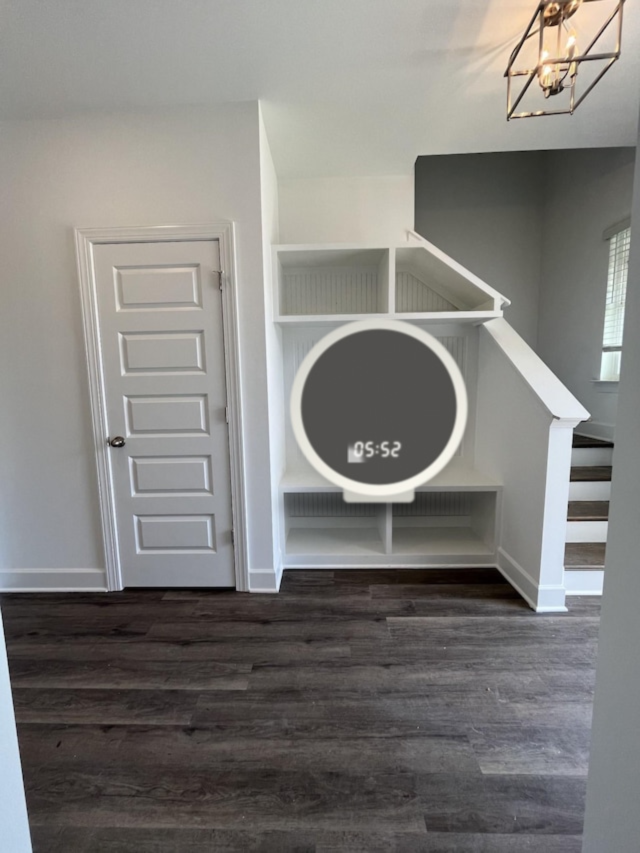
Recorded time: 5.52
